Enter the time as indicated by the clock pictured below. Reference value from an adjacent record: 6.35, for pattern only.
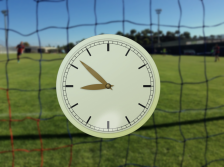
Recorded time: 8.52
